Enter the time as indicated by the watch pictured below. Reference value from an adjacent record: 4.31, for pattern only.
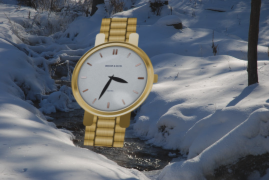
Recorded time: 3.34
